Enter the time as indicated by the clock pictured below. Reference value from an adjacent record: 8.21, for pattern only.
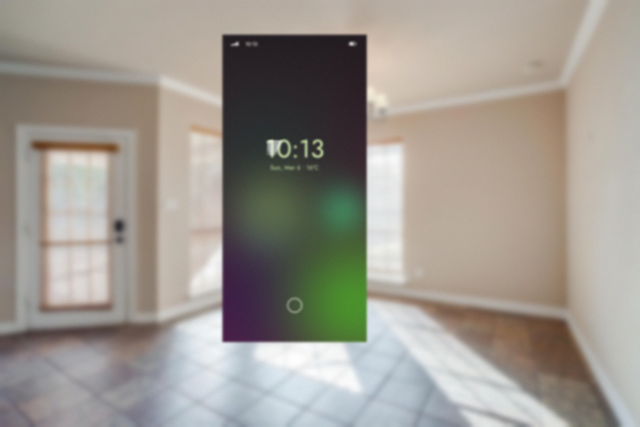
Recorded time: 10.13
